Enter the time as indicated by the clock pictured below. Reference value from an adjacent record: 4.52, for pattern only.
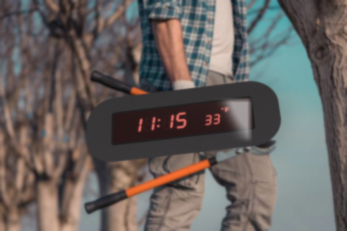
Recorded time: 11.15
